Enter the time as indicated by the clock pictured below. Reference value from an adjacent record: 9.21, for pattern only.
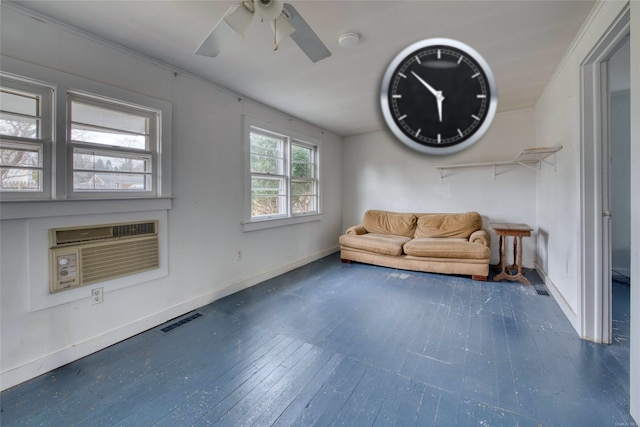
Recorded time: 5.52
